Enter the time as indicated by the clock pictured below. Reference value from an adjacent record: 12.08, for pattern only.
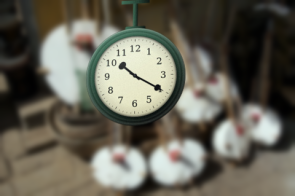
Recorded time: 10.20
